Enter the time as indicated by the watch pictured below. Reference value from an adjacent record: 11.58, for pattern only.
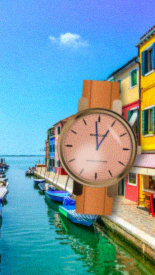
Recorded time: 12.59
